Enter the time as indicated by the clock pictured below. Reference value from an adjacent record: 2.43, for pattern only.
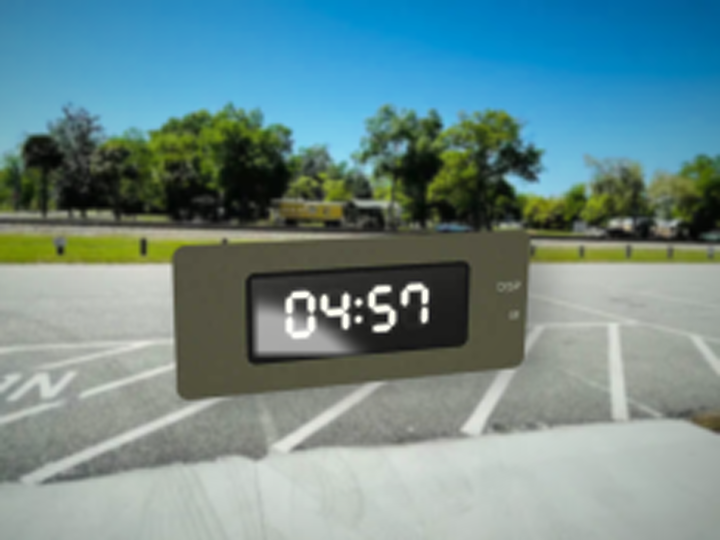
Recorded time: 4.57
